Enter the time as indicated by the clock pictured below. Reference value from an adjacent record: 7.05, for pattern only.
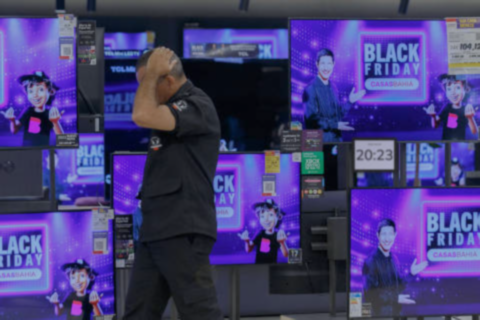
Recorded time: 20.23
